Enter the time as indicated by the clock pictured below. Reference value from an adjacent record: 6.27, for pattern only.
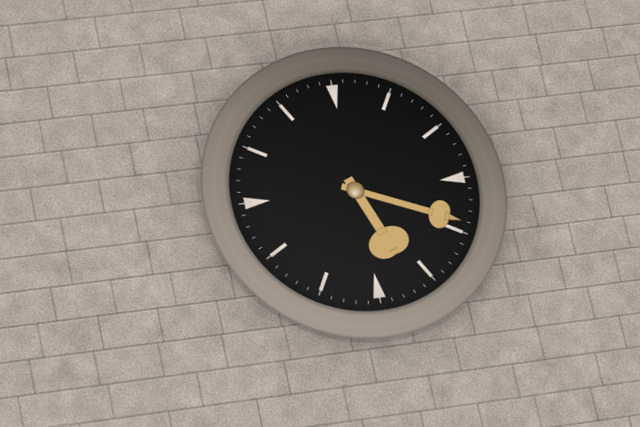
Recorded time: 5.19
